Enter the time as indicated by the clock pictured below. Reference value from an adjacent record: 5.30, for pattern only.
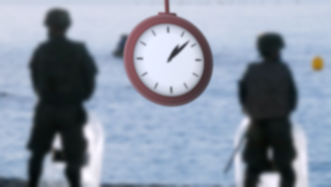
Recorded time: 1.08
